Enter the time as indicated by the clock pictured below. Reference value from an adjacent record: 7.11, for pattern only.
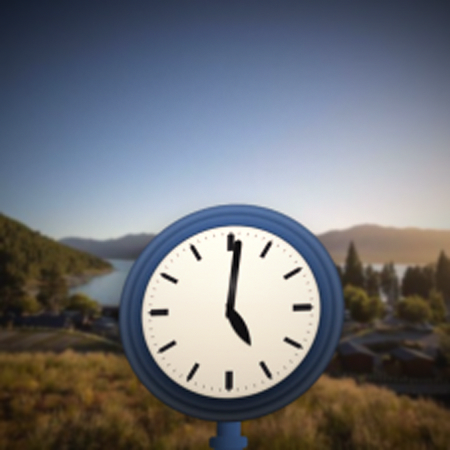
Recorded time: 5.01
